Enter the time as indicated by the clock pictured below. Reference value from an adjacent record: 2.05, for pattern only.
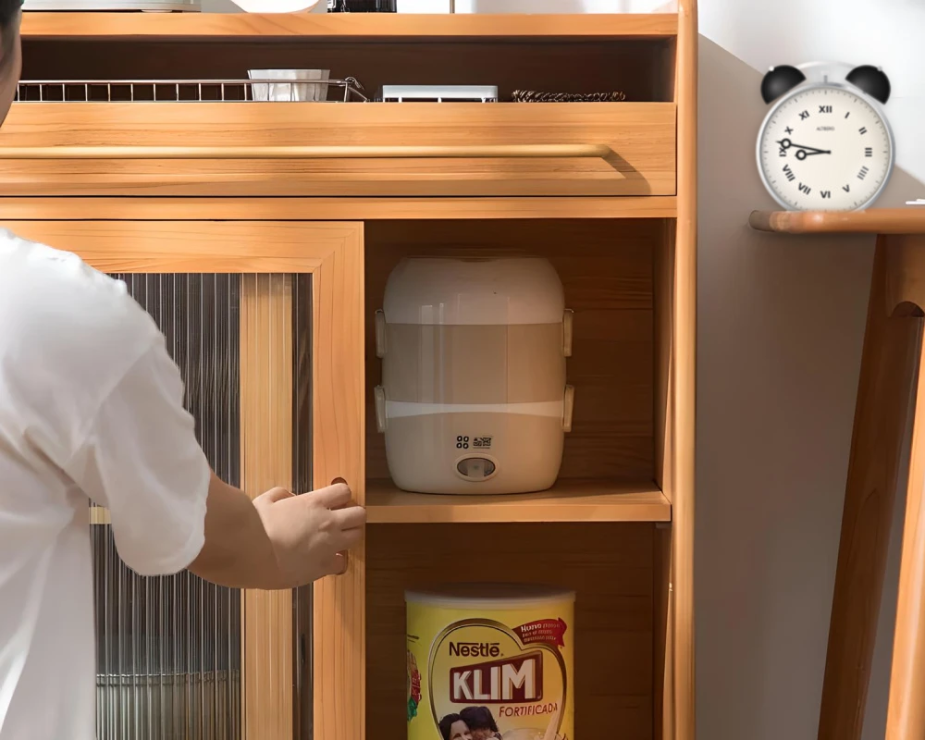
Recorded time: 8.47
